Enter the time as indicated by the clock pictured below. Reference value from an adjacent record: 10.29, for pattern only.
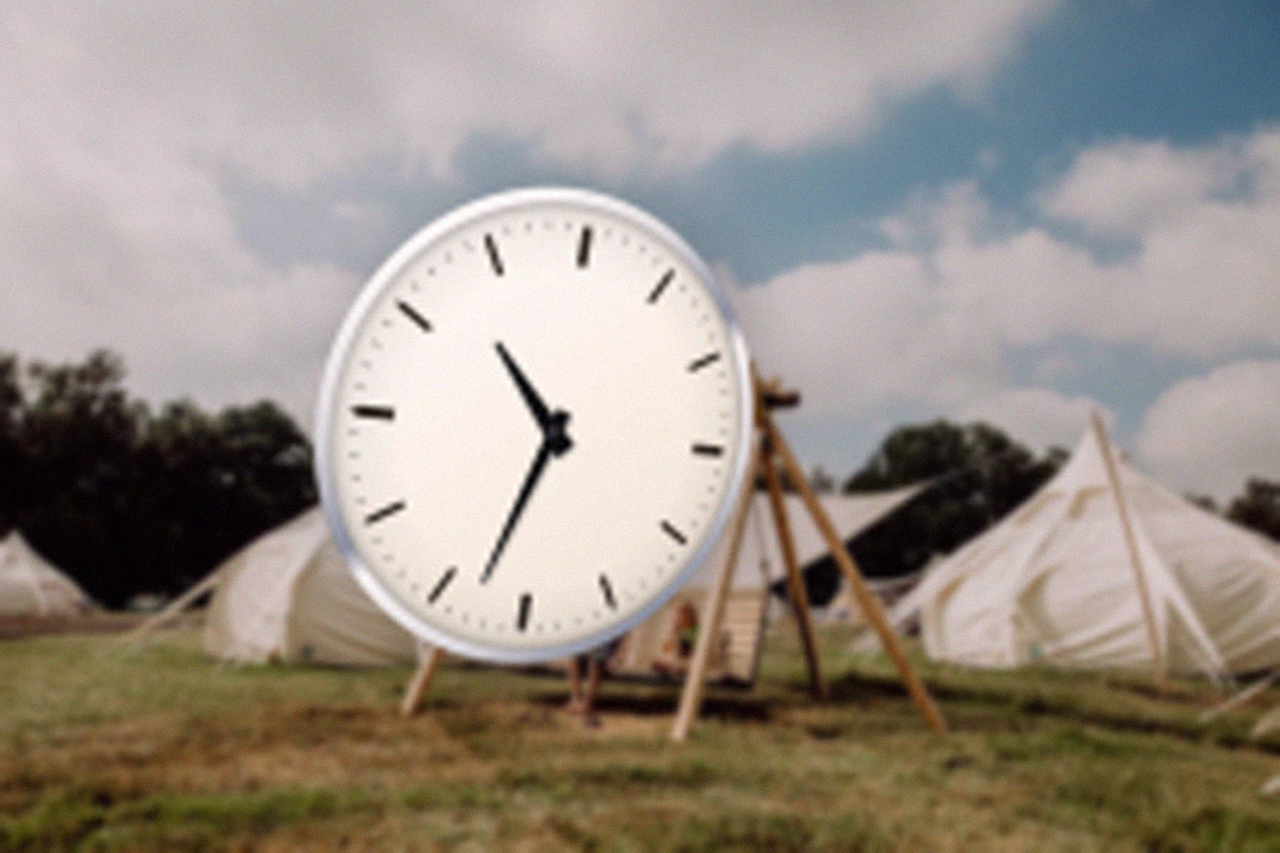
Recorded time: 10.33
